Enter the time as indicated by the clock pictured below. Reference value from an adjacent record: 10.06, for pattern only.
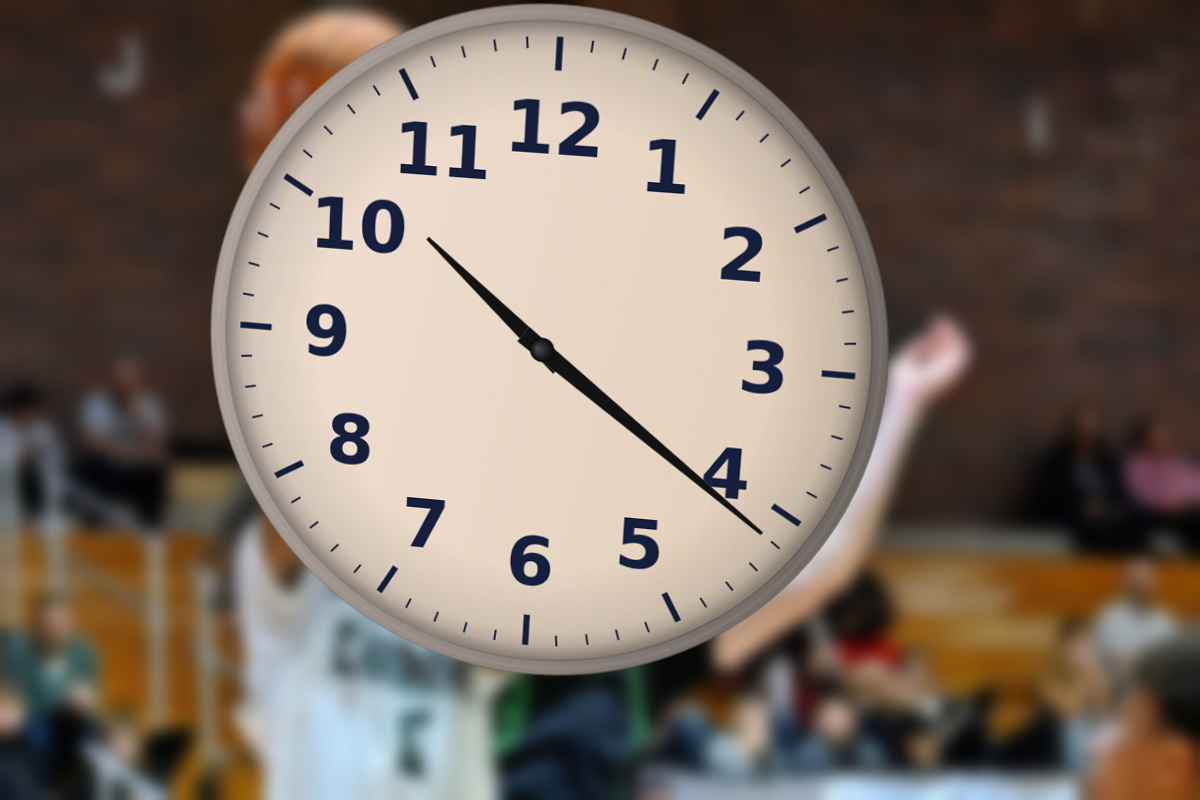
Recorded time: 10.21
